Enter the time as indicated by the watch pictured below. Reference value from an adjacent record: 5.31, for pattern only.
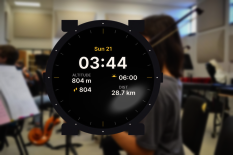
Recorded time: 3.44
